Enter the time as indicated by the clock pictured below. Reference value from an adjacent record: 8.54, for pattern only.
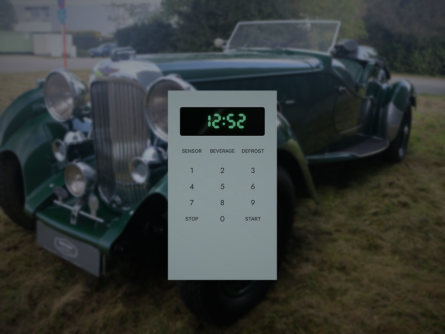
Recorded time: 12.52
